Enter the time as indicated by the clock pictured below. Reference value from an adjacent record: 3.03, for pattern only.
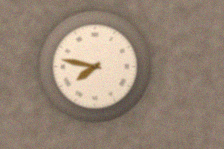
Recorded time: 7.47
